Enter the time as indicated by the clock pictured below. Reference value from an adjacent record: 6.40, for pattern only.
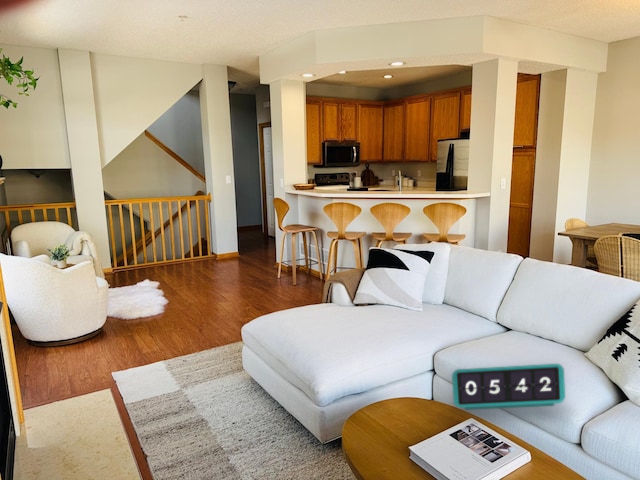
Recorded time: 5.42
